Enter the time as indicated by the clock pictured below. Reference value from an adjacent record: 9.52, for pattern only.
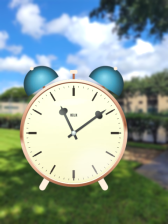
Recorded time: 11.09
